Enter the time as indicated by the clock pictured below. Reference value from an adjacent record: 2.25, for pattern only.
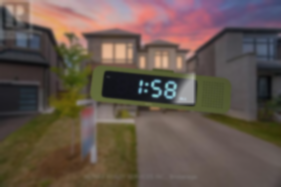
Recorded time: 1.58
